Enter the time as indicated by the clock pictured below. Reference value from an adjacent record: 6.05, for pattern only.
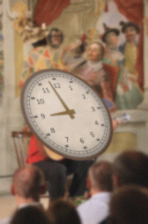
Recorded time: 8.58
